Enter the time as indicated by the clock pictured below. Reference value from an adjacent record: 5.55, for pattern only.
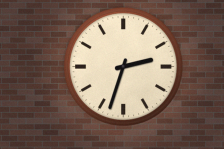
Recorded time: 2.33
